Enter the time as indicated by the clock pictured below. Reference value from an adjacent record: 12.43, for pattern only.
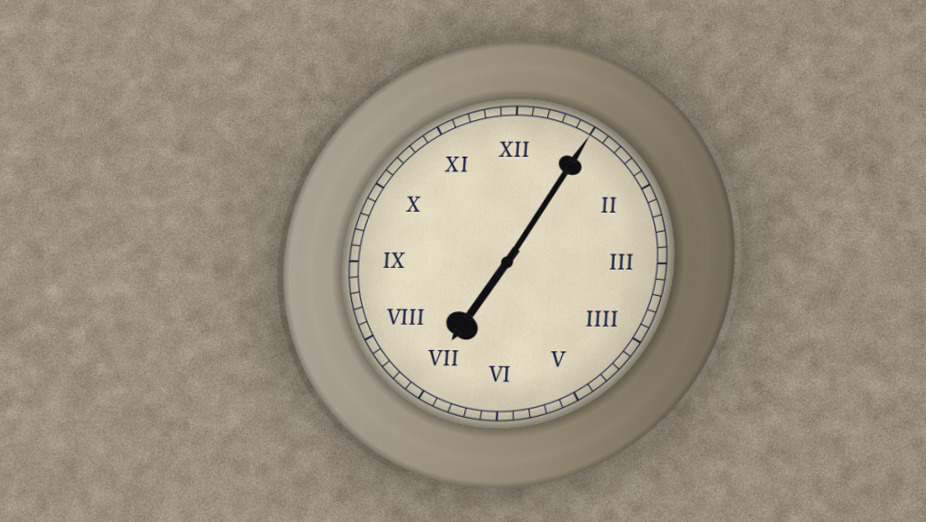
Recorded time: 7.05
